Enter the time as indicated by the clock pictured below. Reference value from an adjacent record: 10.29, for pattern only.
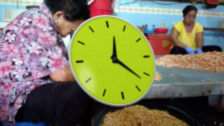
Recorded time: 12.22
